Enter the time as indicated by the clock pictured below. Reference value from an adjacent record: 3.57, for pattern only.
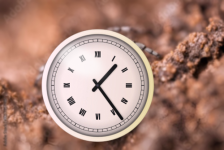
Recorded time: 1.24
